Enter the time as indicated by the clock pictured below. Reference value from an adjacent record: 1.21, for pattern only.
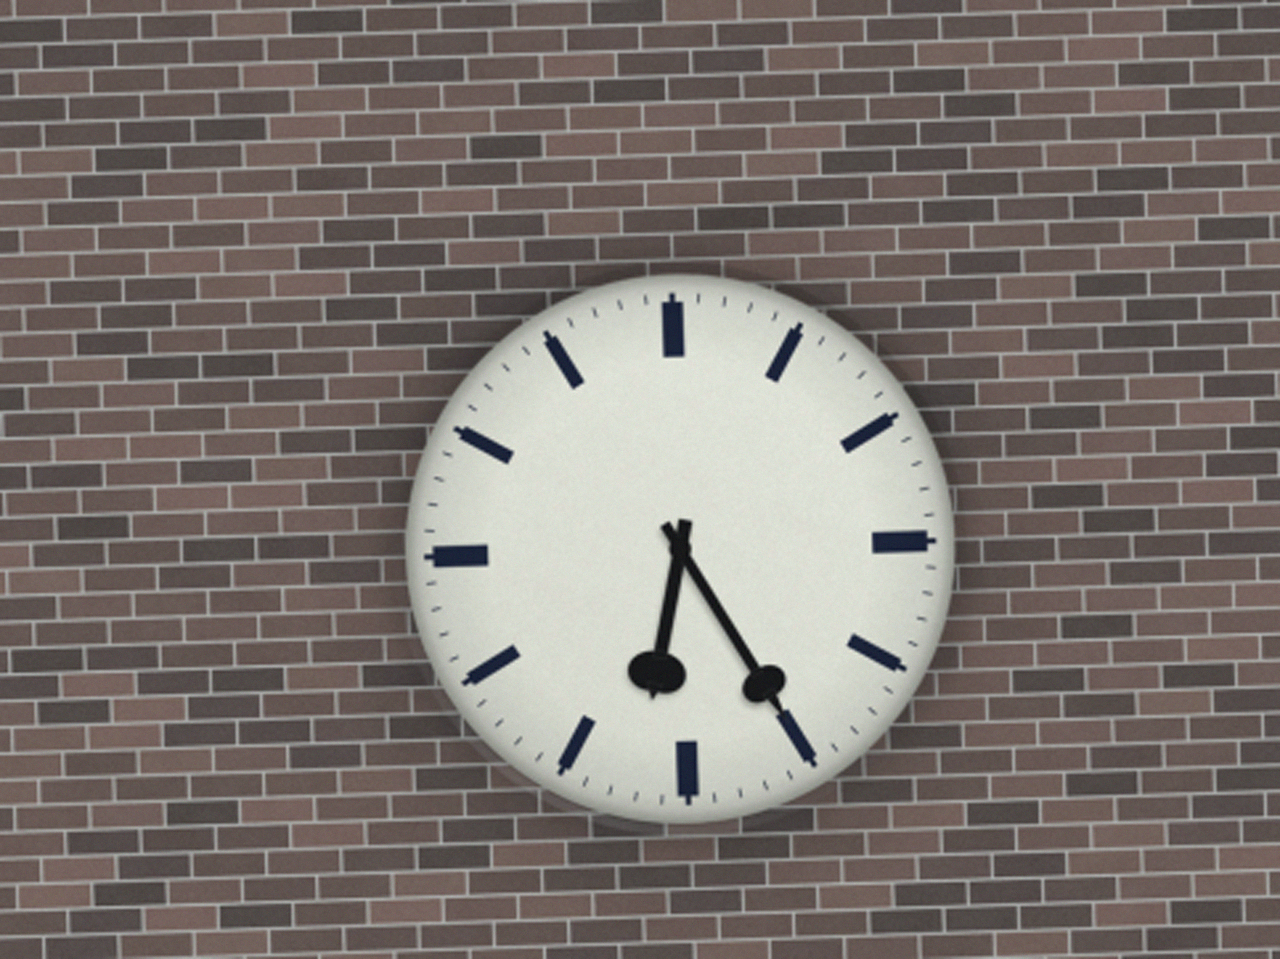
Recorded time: 6.25
